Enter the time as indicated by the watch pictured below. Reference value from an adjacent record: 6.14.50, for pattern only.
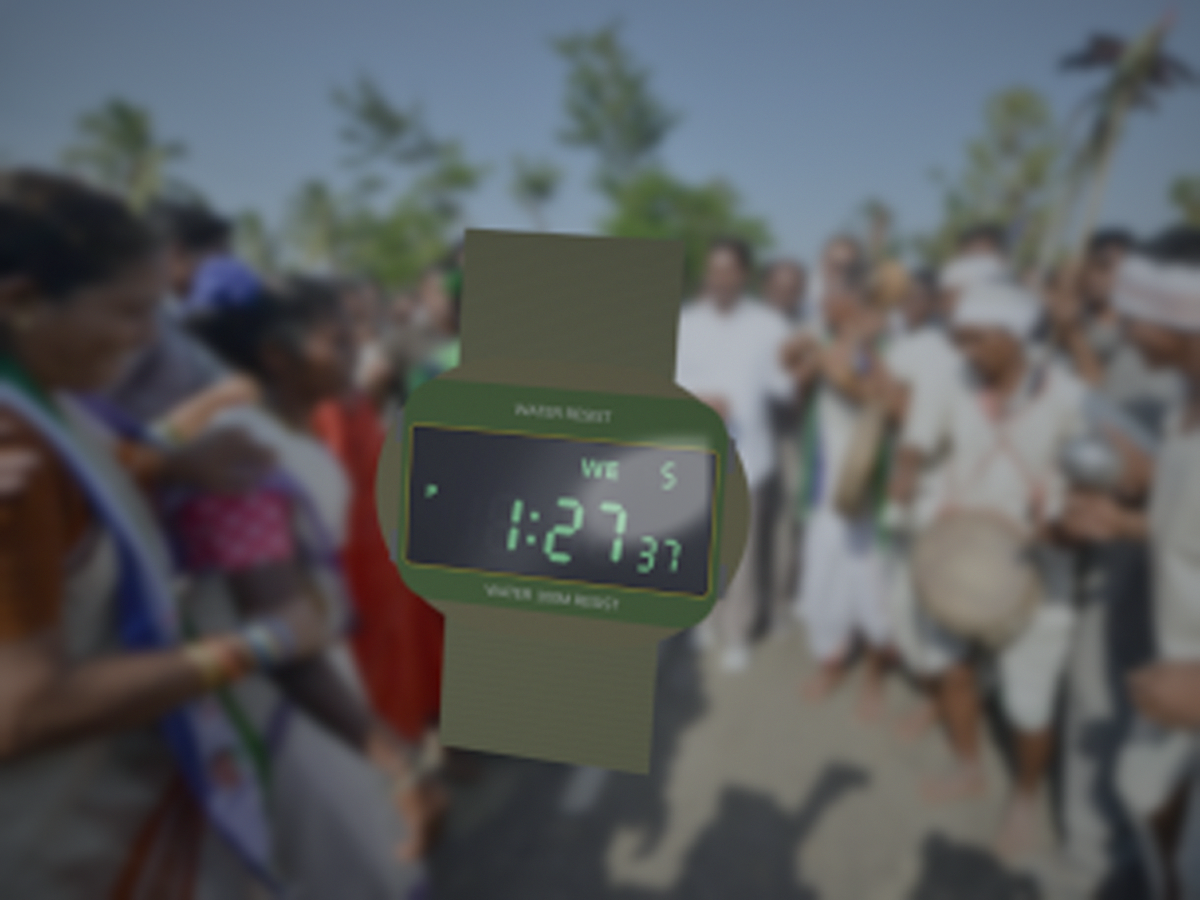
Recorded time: 1.27.37
